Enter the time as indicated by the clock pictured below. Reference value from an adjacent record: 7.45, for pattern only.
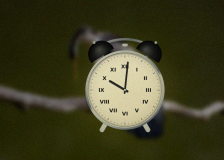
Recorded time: 10.01
